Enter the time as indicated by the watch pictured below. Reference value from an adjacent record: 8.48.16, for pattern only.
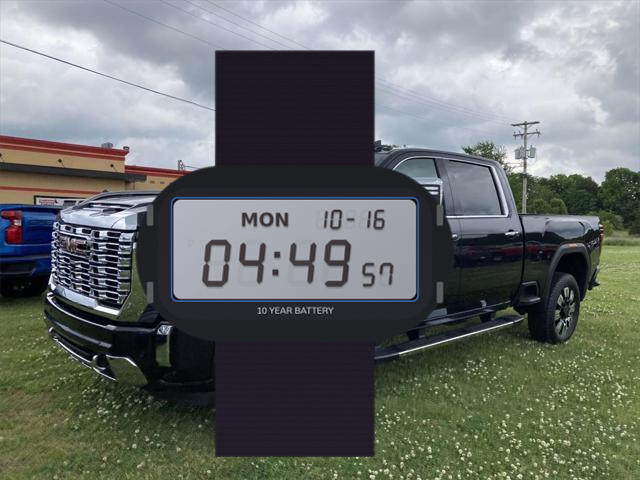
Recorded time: 4.49.57
